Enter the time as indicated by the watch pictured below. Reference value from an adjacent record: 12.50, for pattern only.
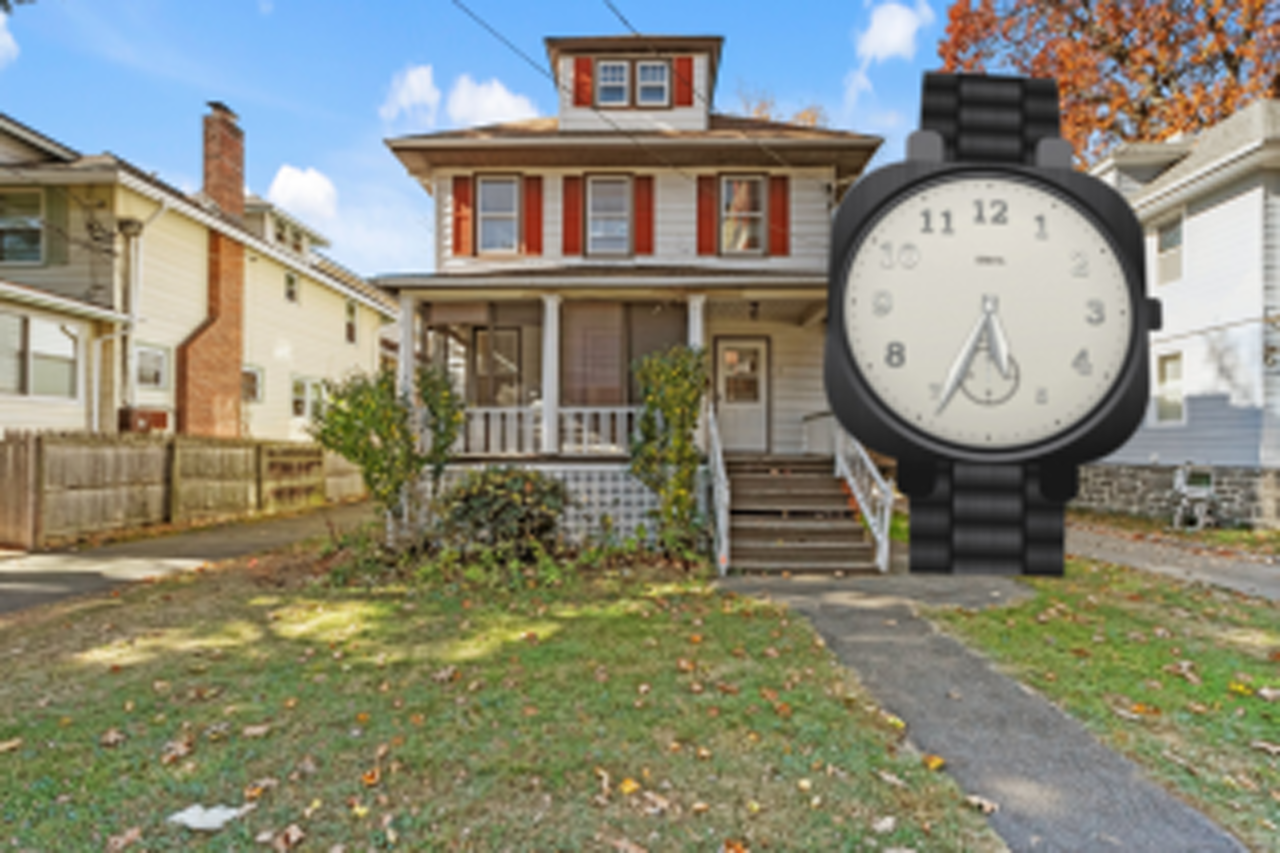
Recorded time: 5.34
